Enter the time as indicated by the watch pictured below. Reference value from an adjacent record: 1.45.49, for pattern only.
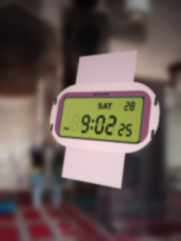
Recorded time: 9.02.25
